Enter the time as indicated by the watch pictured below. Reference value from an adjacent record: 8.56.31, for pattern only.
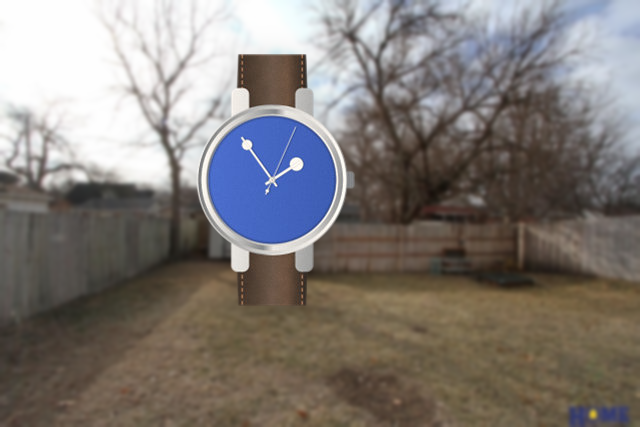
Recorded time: 1.54.04
